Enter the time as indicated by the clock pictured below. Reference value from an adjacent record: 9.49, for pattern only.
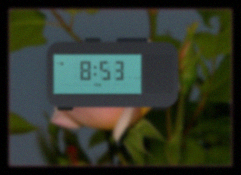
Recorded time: 8.53
